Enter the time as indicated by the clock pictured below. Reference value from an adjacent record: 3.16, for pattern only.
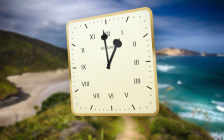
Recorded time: 12.59
